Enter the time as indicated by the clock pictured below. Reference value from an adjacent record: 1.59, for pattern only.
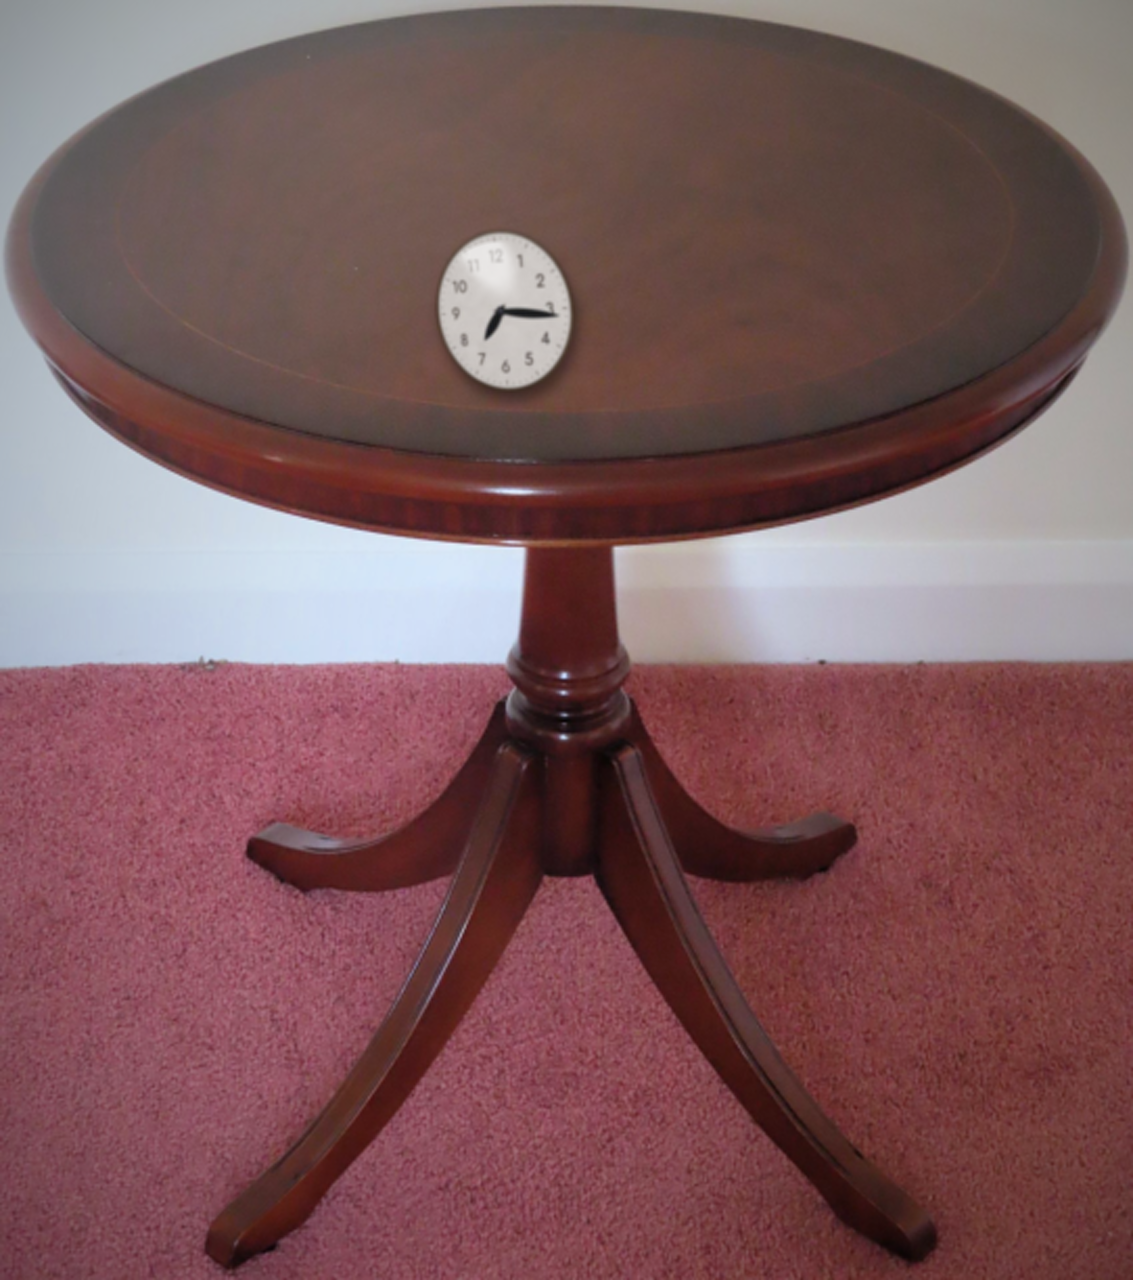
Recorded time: 7.16
